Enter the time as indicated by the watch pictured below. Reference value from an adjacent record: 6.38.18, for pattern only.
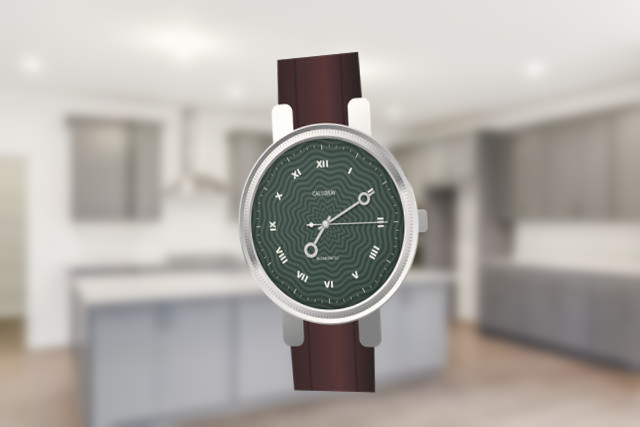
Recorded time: 7.10.15
